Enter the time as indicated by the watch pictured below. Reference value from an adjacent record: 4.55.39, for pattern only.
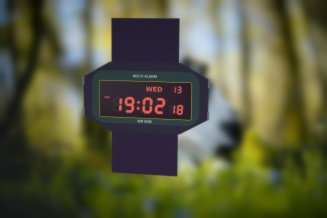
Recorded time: 19.02.18
